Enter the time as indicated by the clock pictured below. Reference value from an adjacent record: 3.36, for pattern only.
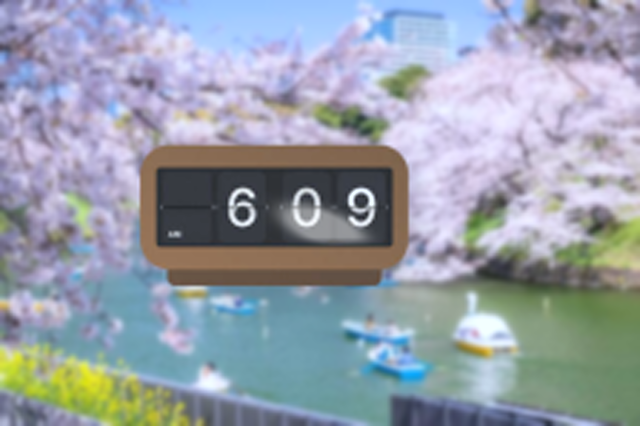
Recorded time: 6.09
